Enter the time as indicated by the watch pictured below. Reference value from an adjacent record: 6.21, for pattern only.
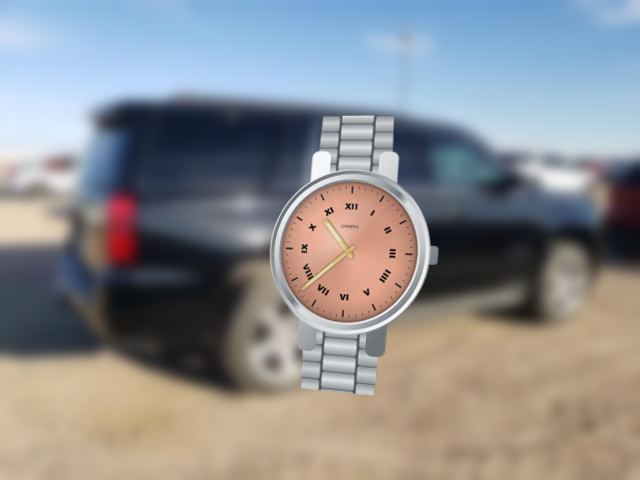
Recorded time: 10.38
